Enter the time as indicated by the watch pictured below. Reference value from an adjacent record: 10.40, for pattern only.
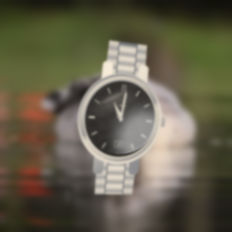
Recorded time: 11.01
